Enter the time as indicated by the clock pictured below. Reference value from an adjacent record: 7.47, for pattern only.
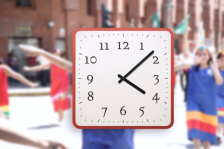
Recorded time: 4.08
